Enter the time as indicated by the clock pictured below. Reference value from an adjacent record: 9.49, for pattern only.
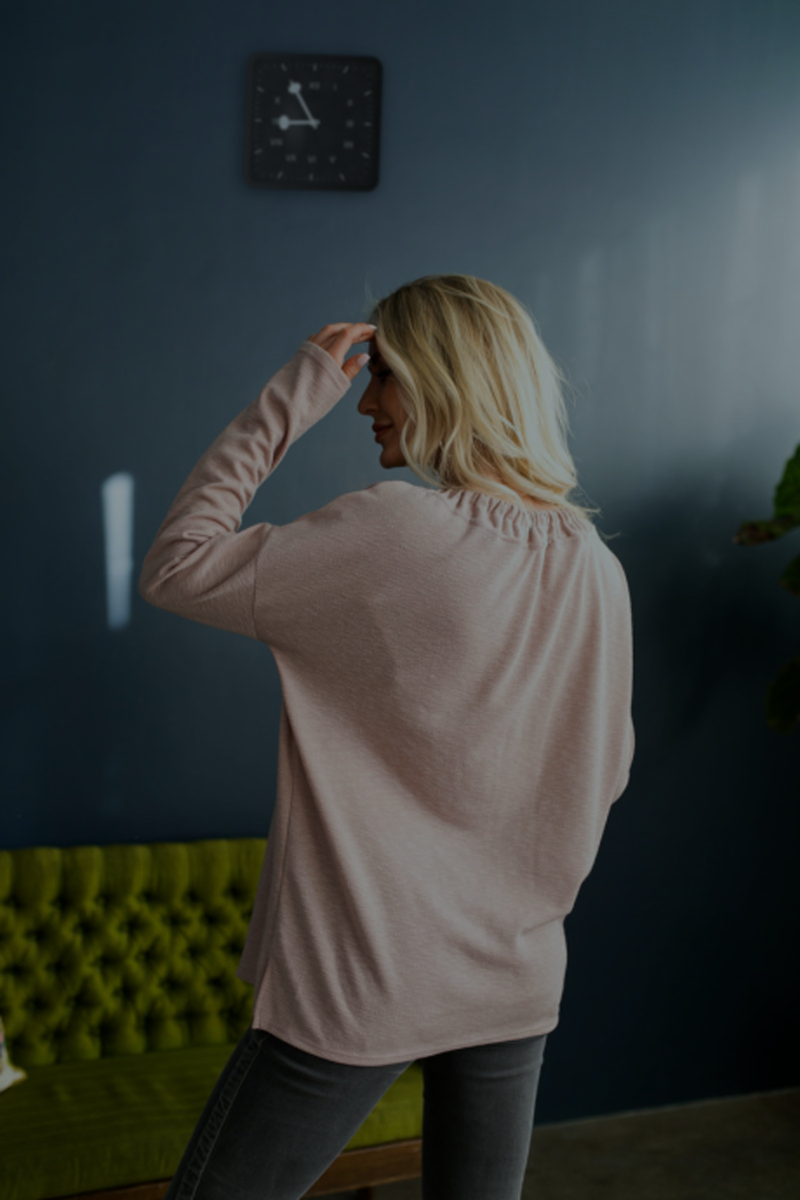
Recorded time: 8.55
